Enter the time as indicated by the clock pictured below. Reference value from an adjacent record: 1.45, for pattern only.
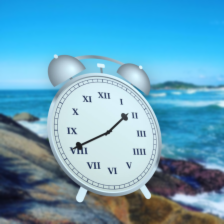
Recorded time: 1.41
